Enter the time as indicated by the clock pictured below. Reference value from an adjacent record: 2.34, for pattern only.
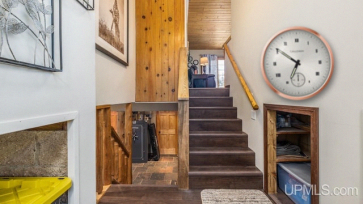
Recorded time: 6.51
